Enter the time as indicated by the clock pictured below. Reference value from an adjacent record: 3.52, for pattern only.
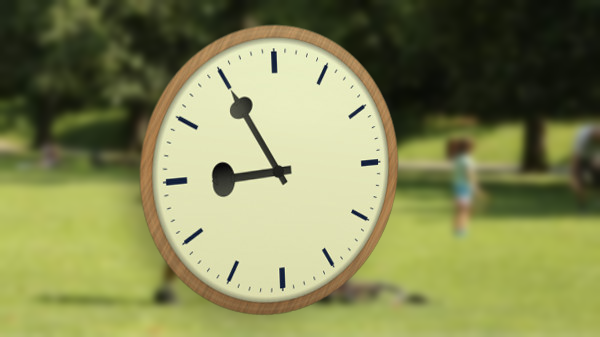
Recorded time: 8.55
